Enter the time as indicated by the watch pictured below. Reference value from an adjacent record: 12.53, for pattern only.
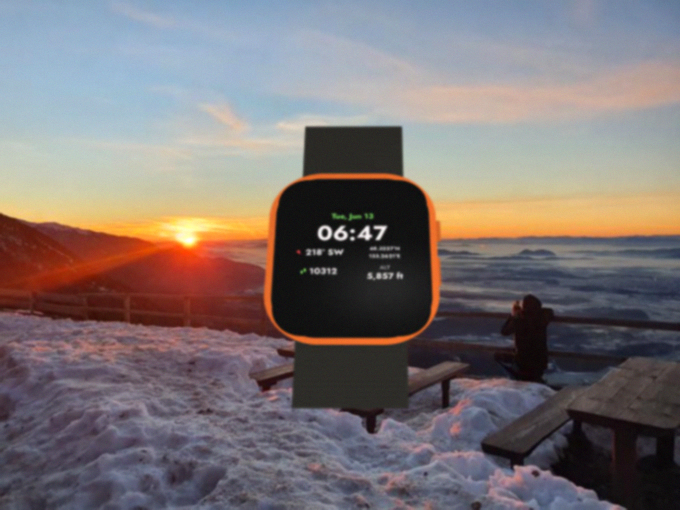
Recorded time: 6.47
